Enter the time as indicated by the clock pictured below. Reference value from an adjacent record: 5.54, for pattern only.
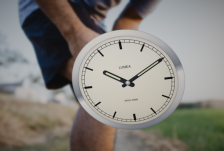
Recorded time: 10.10
